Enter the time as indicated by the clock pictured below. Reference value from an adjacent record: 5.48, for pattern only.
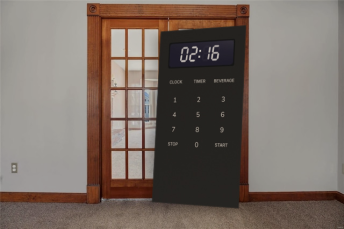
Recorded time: 2.16
